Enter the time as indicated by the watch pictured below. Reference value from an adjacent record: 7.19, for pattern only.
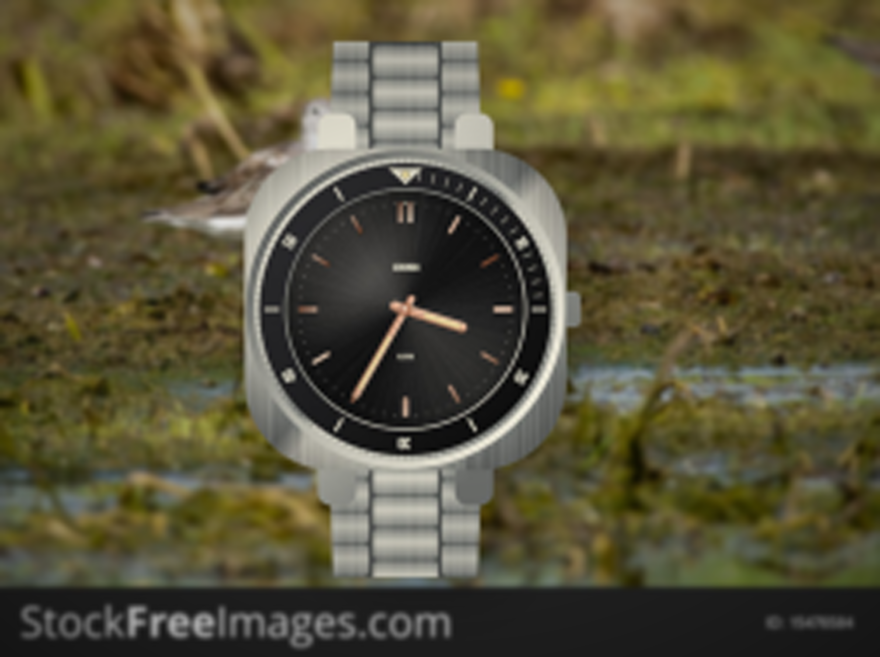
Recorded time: 3.35
